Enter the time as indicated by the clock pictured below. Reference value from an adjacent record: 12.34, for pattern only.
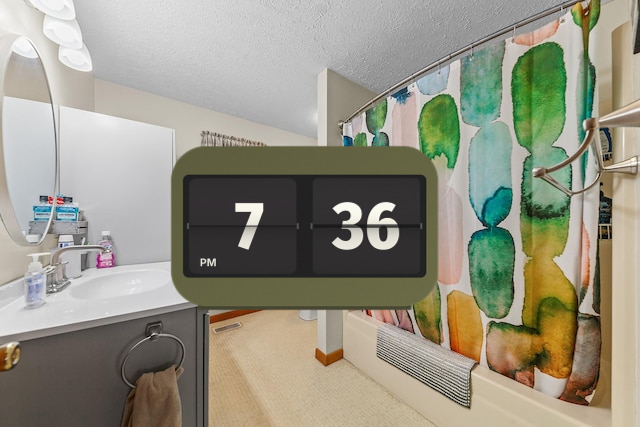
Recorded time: 7.36
